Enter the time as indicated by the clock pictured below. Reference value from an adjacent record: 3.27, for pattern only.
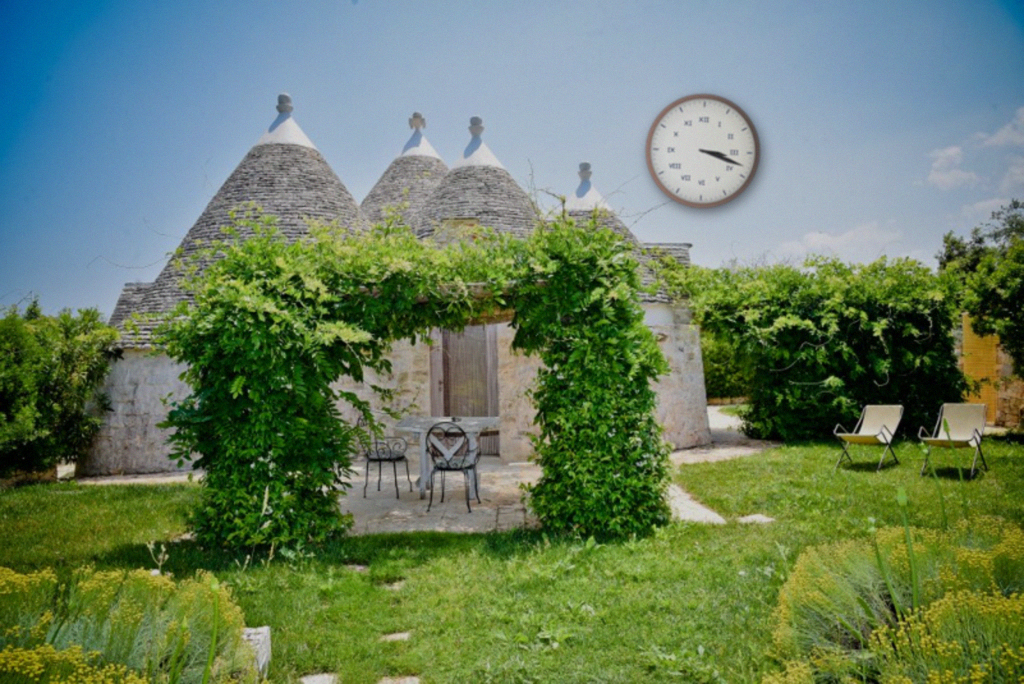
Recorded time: 3.18
